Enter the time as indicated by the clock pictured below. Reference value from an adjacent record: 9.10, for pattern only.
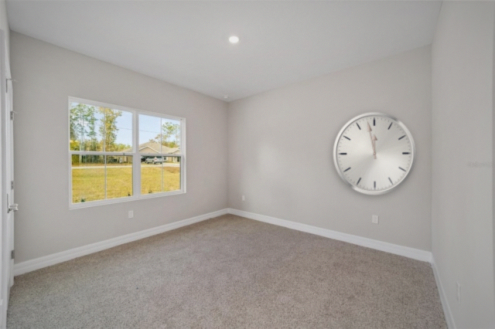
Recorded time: 11.58
